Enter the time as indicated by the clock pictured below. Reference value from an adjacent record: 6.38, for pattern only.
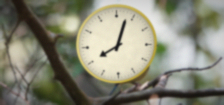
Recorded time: 8.03
